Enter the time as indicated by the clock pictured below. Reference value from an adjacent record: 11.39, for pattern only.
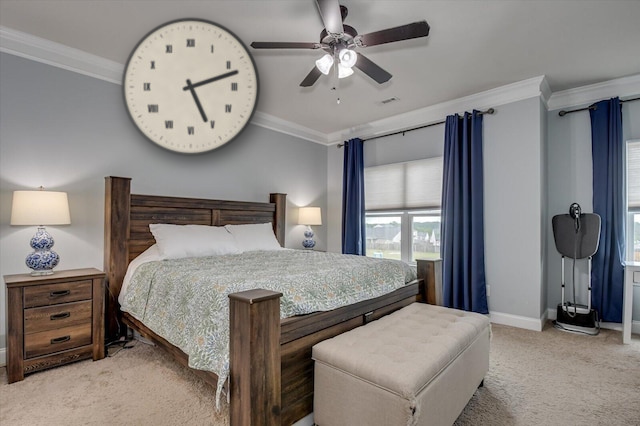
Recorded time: 5.12
